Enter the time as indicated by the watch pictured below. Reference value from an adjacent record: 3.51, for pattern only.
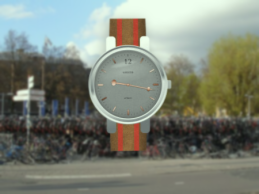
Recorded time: 9.17
